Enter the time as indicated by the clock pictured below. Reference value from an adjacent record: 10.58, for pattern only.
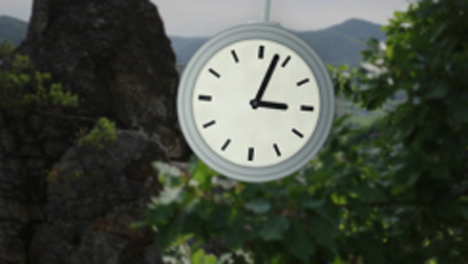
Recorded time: 3.03
